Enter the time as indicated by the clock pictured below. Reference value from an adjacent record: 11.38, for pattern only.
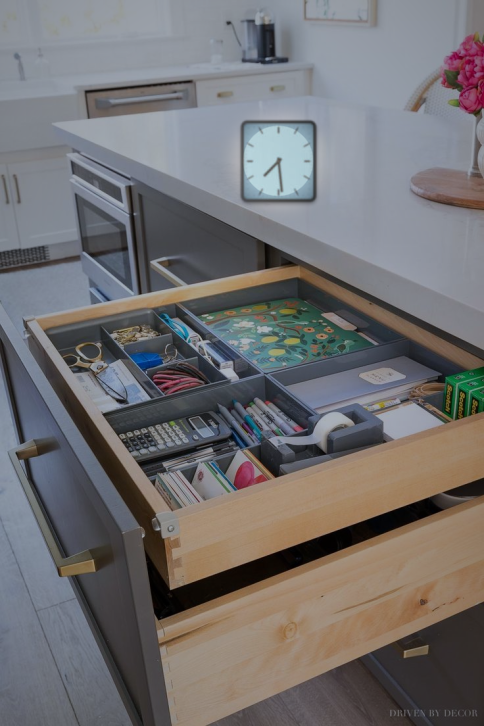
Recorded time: 7.29
